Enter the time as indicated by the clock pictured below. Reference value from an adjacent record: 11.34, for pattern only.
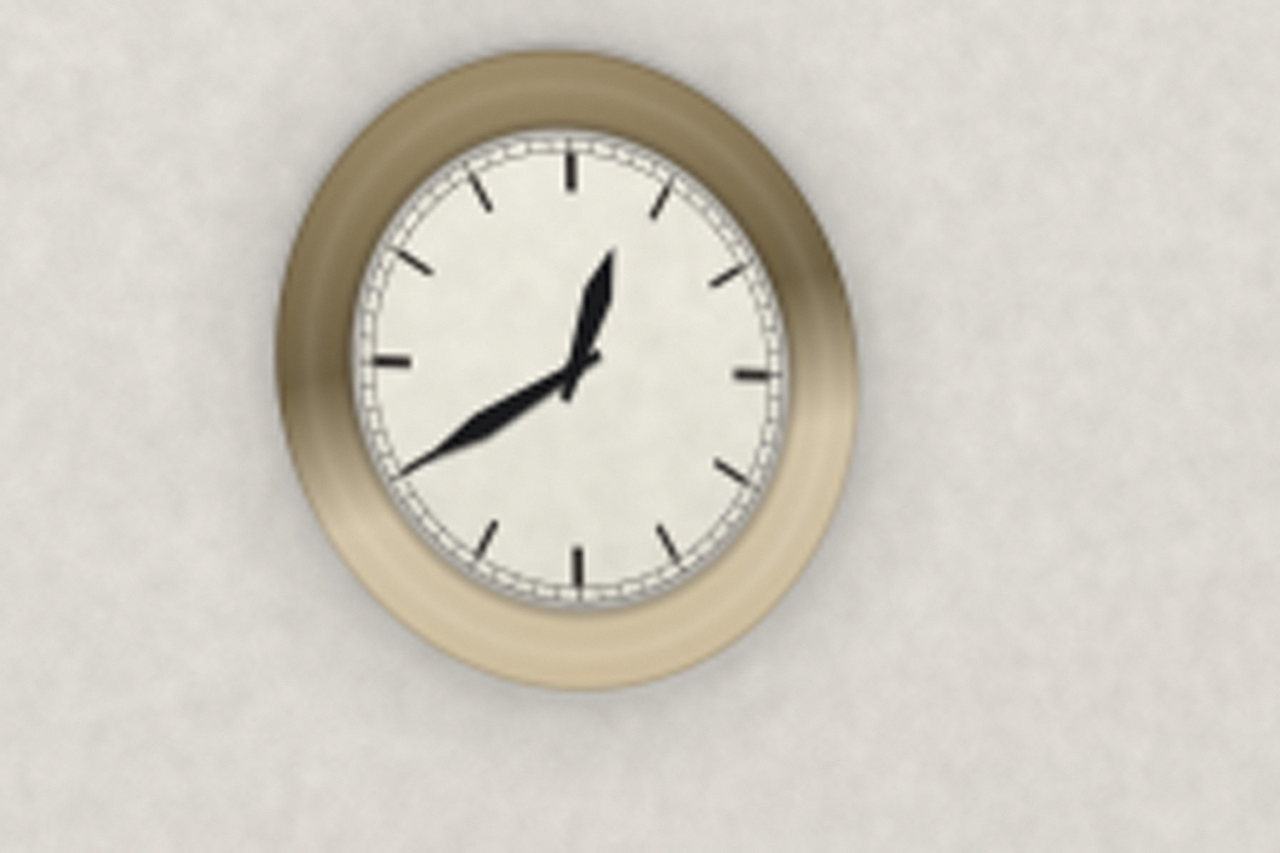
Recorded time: 12.40
